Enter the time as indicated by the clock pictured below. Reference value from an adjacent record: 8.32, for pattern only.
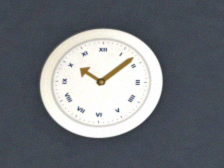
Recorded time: 10.08
